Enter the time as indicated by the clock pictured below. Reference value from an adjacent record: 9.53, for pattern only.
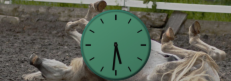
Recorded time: 5.31
